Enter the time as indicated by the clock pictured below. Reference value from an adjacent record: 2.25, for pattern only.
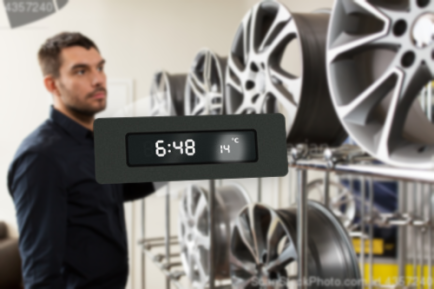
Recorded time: 6.48
